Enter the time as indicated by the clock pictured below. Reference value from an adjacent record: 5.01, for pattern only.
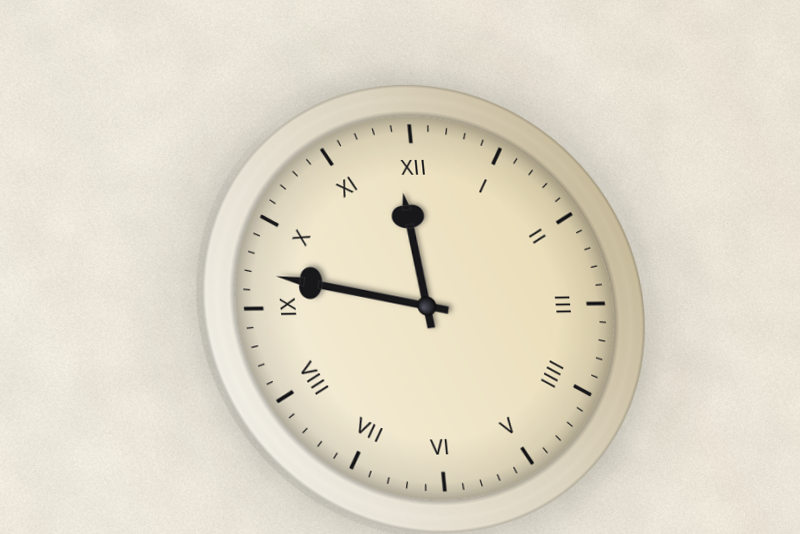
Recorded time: 11.47
